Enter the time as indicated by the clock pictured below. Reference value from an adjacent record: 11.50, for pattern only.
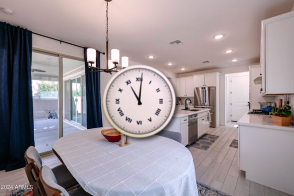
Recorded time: 11.01
